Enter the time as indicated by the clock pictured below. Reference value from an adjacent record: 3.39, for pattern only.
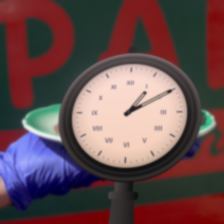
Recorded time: 1.10
